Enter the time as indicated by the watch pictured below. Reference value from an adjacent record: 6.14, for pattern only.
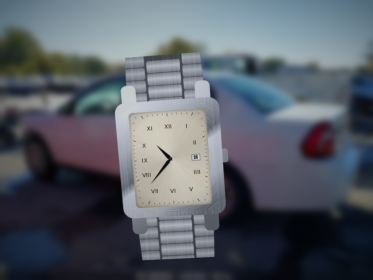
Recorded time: 10.37
